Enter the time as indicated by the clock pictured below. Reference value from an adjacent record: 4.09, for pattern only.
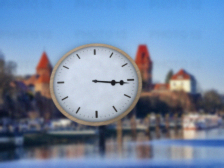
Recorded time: 3.16
